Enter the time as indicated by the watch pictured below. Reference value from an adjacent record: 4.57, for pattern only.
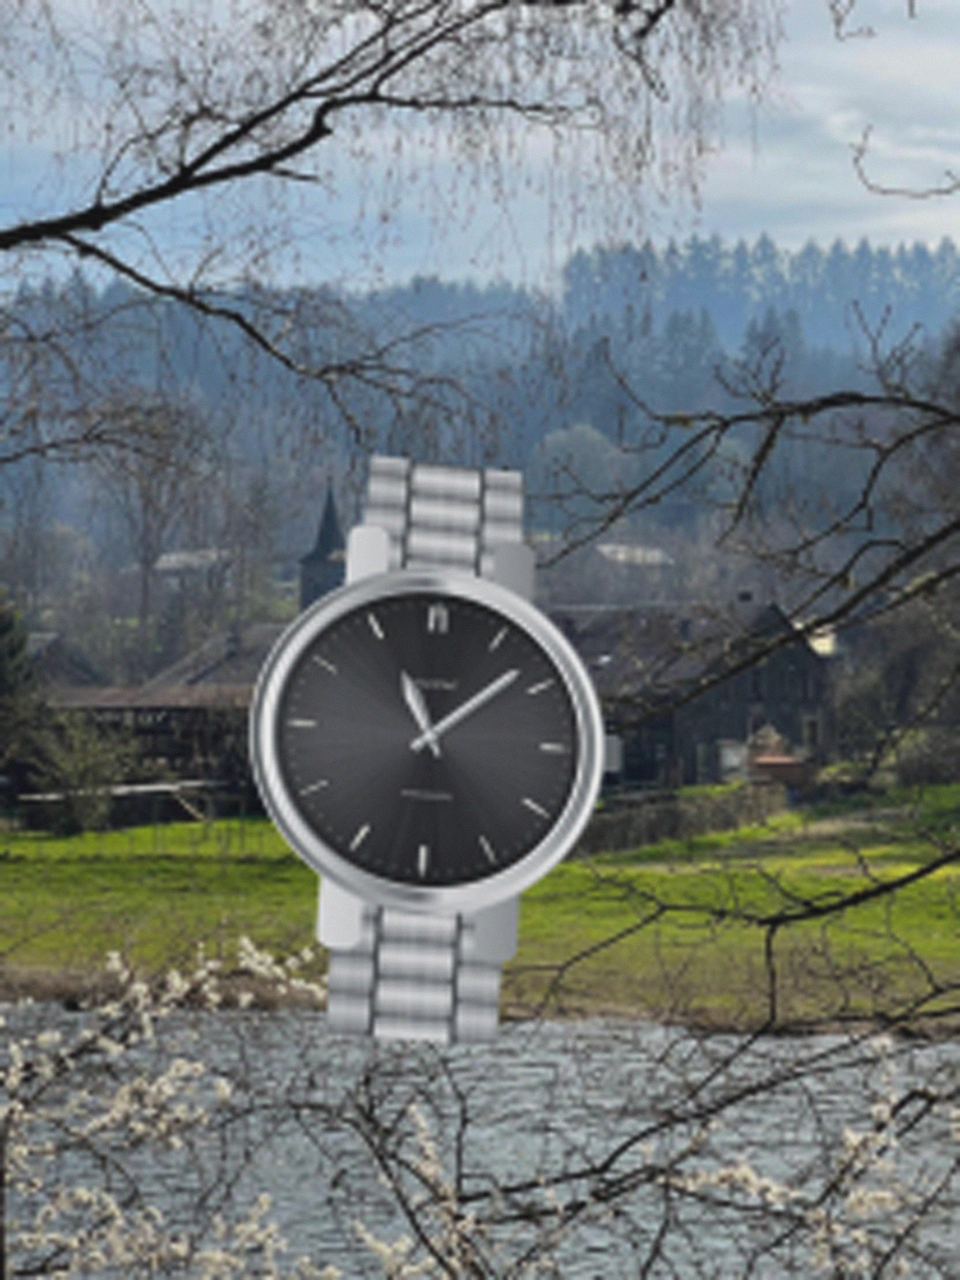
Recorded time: 11.08
